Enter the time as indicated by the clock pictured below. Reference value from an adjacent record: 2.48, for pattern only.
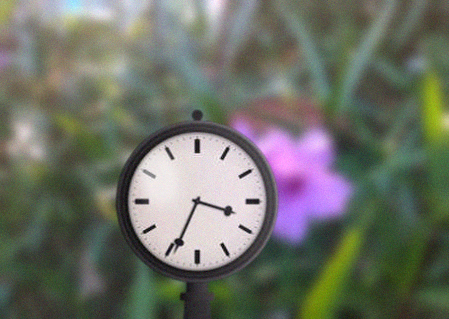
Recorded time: 3.34
